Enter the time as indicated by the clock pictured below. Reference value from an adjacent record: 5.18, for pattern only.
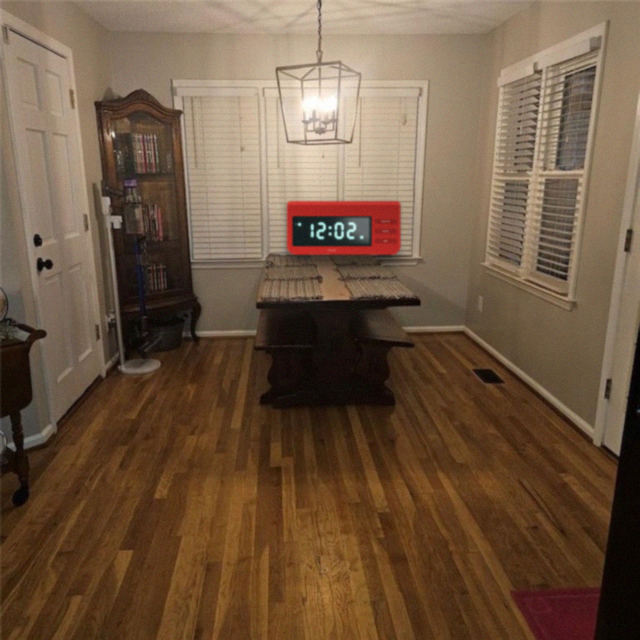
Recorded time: 12.02
